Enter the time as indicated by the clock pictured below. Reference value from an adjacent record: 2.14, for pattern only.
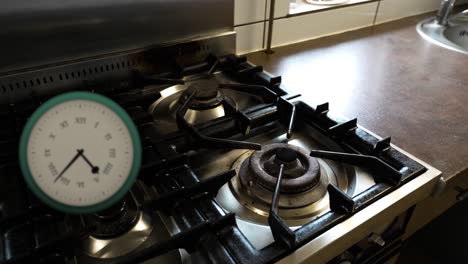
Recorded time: 4.37
